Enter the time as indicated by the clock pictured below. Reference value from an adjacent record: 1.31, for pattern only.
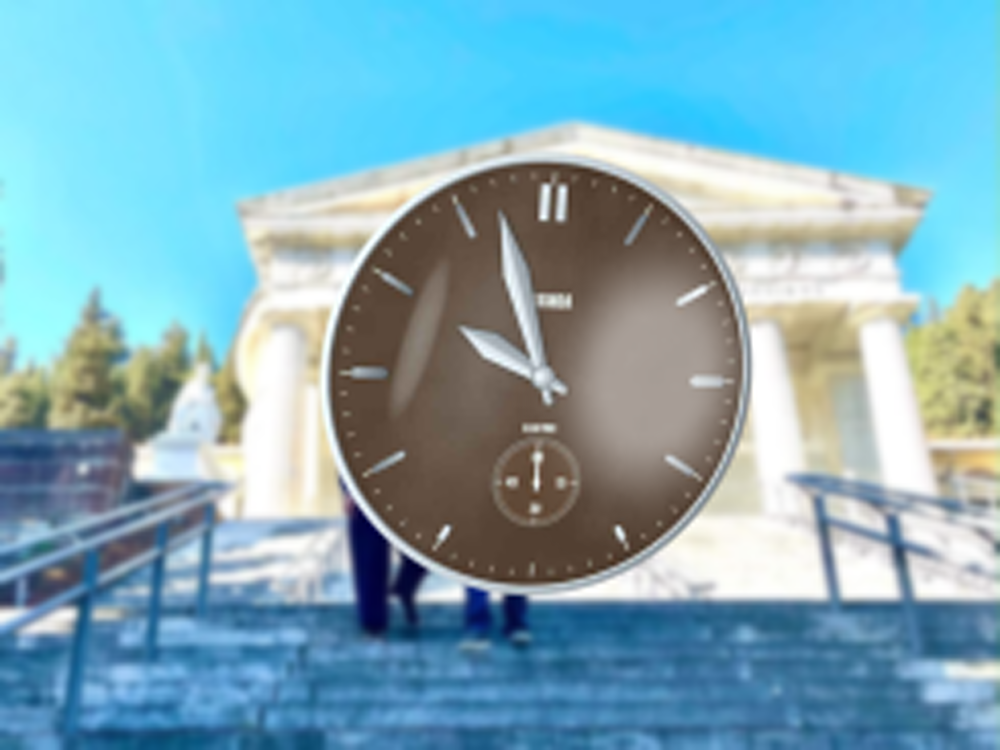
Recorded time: 9.57
